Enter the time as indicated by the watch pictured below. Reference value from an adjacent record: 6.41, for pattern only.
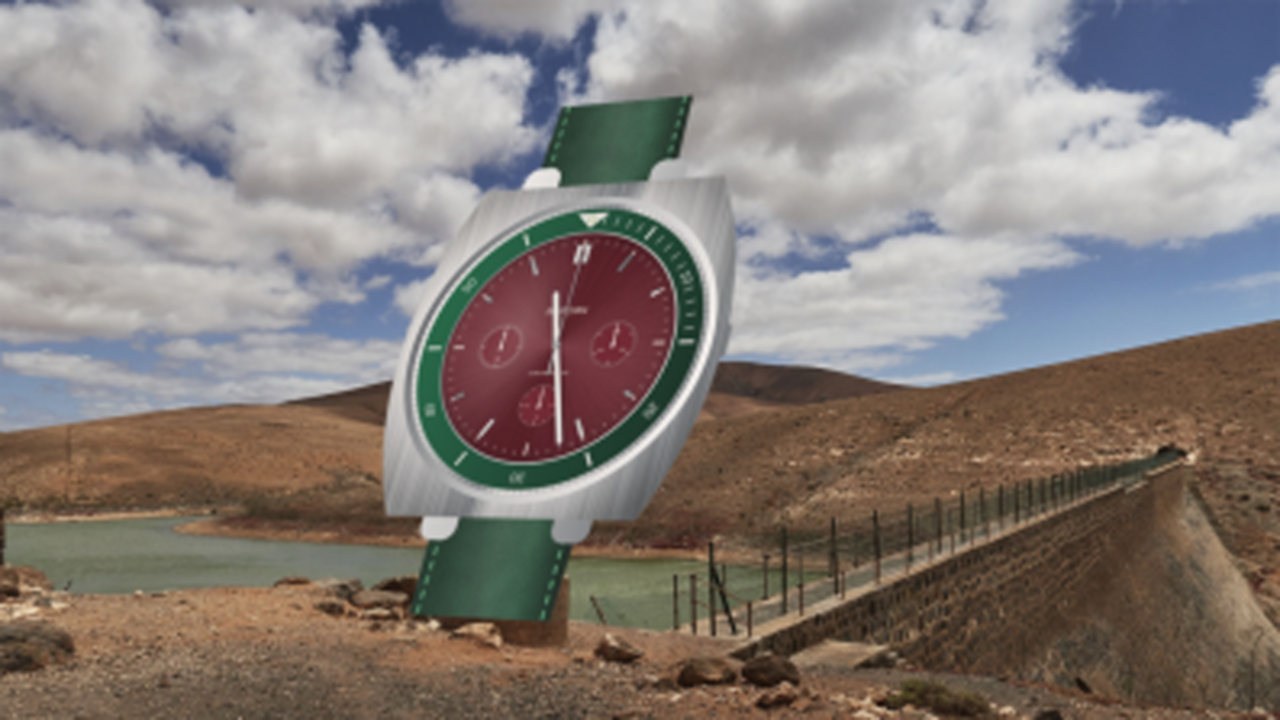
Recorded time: 11.27
